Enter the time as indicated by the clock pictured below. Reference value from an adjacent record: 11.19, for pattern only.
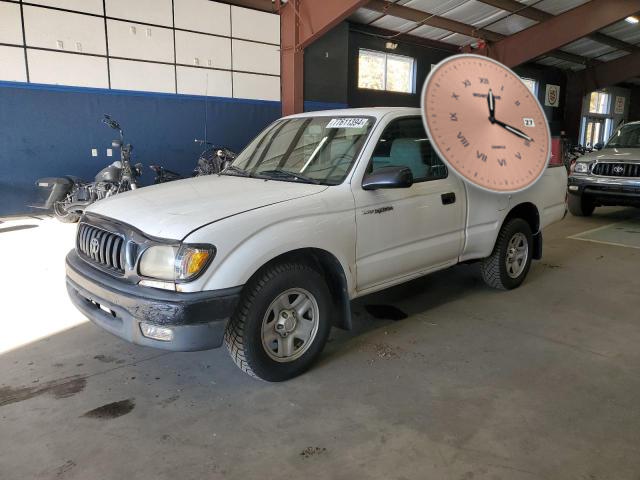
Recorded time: 12.19
